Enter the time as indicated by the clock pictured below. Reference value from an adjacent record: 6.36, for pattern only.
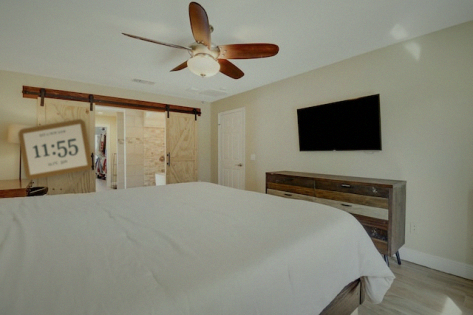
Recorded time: 11.55
